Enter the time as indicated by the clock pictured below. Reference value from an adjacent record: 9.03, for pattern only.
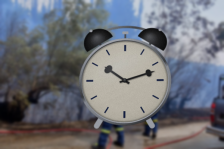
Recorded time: 10.12
